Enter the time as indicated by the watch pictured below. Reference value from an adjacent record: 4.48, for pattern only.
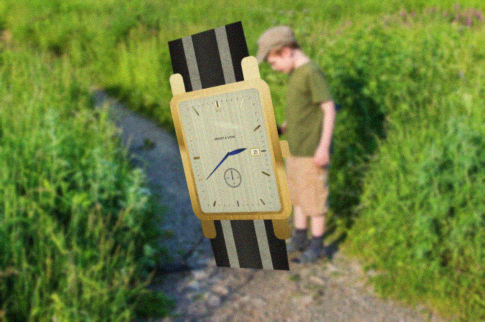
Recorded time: 2.39
